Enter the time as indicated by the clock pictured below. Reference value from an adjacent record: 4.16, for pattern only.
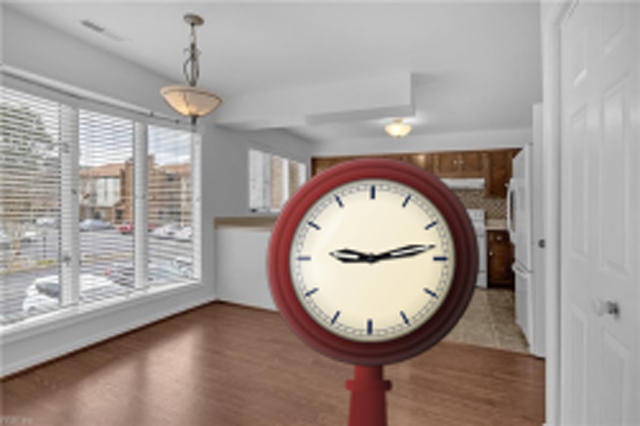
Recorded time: 9.13
